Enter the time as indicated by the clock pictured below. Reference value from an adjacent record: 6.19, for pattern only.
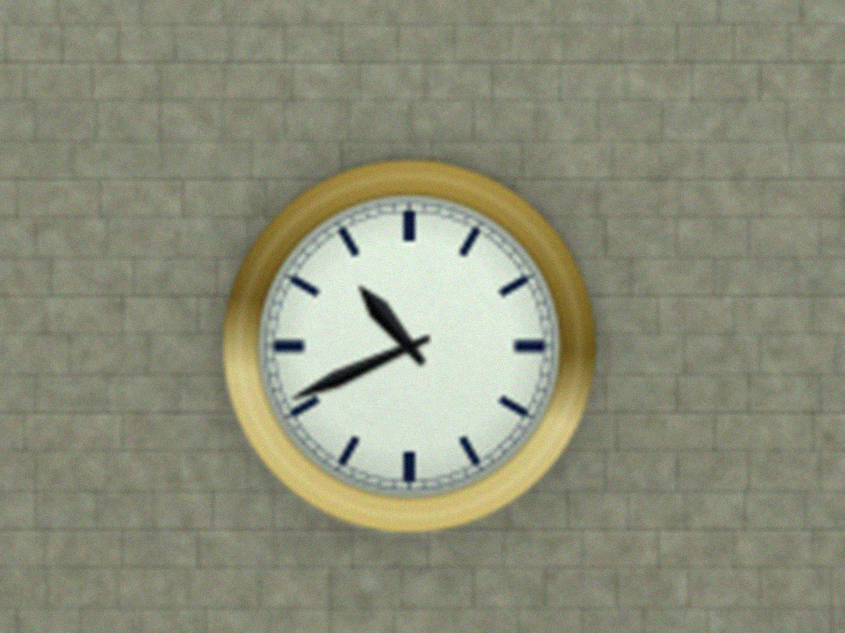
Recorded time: 10.41
